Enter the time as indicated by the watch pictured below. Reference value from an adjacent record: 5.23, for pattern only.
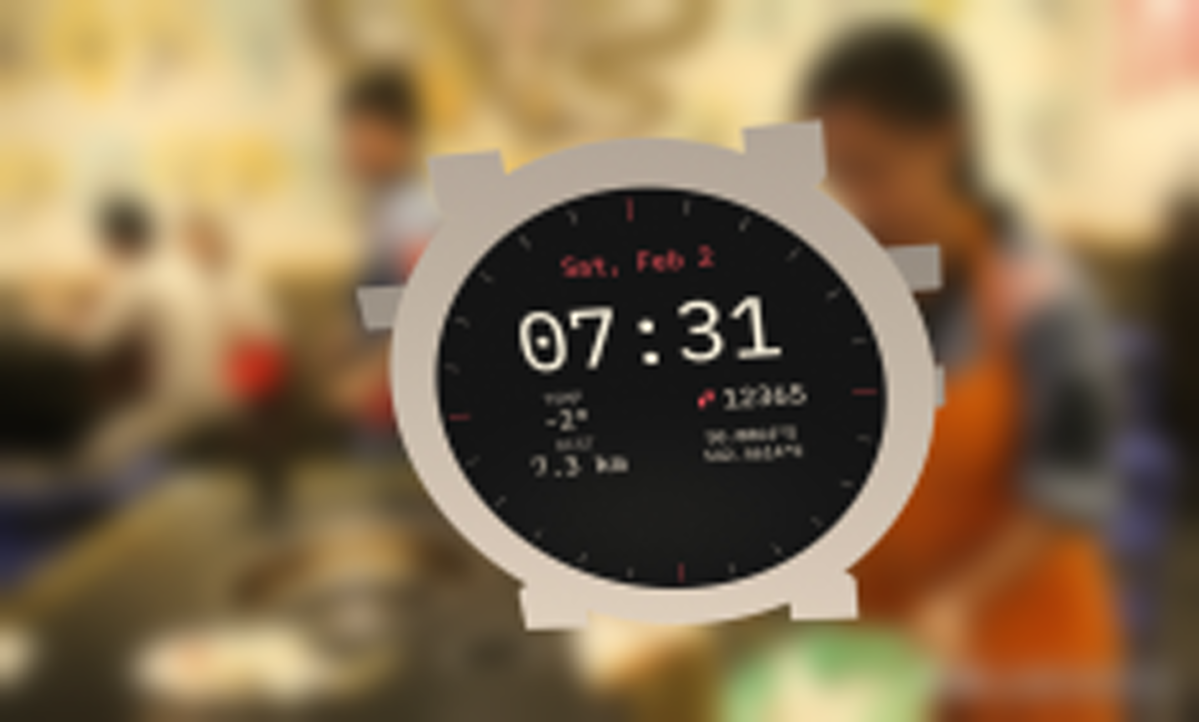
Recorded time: 7.31
